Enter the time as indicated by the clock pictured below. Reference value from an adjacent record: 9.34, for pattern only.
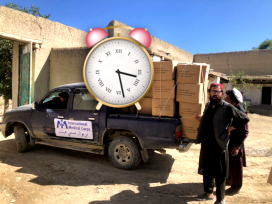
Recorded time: 3.28
